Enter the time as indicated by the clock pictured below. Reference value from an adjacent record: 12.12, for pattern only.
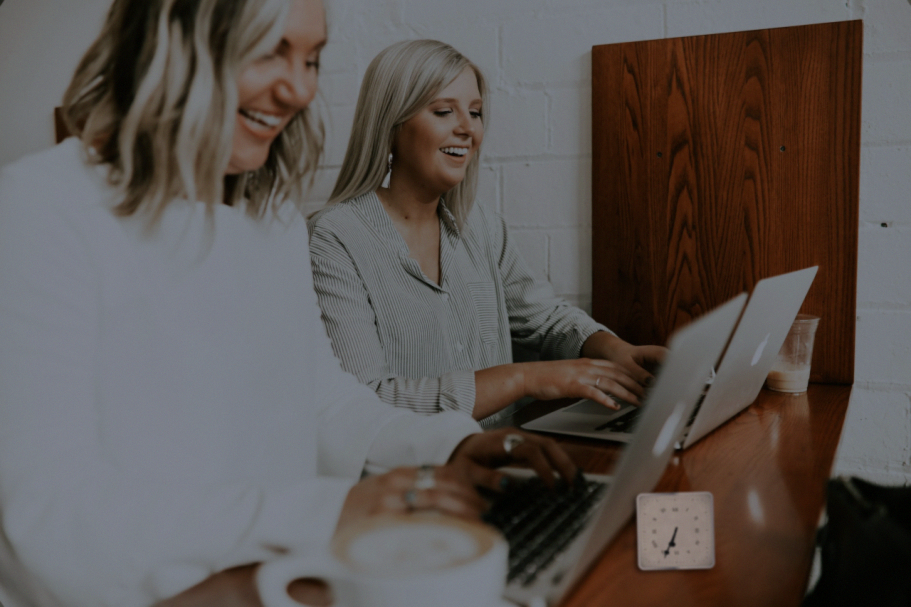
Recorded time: 6.34
